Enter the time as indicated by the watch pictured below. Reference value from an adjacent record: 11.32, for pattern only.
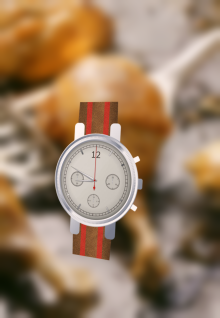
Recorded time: 8.49
